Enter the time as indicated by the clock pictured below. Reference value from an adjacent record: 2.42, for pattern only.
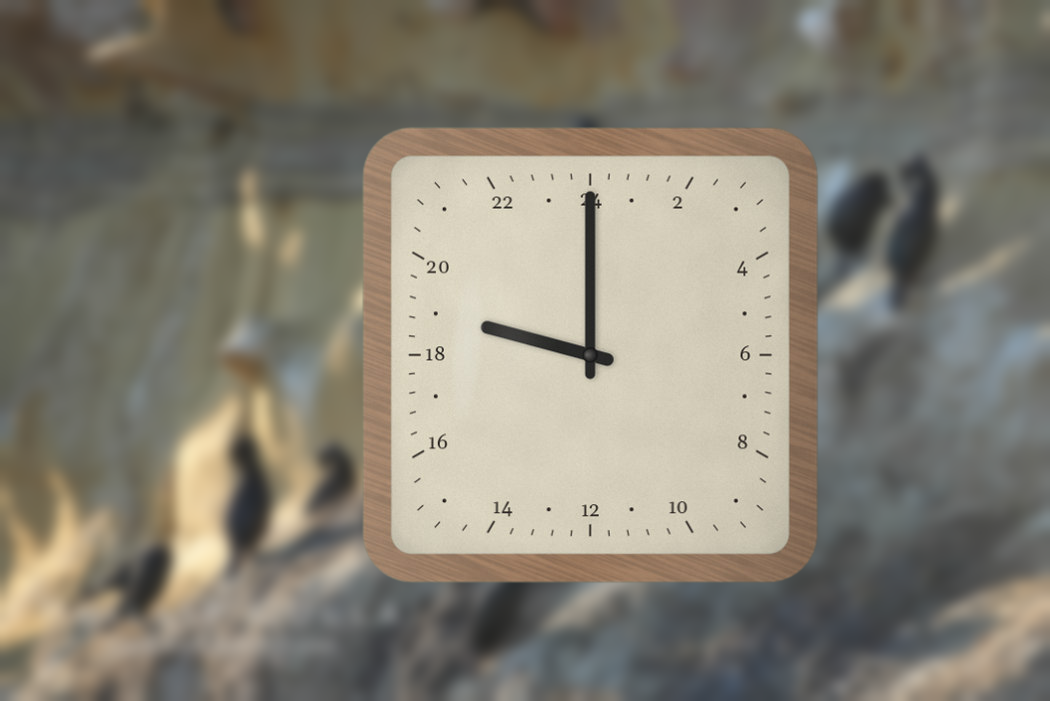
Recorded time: 19.00
